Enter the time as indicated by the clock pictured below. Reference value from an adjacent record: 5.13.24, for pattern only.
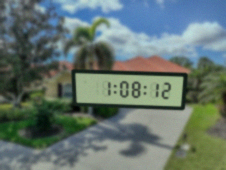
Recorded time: 1.08.12
